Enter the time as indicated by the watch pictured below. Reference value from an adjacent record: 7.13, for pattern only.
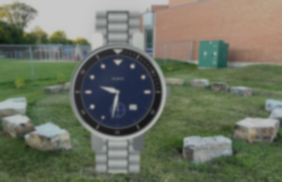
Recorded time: 9.32
